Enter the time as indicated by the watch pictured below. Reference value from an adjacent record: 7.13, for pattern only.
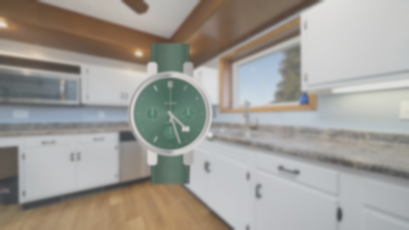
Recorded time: 4.27
